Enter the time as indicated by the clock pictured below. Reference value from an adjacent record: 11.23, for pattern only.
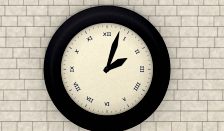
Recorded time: 2.03
